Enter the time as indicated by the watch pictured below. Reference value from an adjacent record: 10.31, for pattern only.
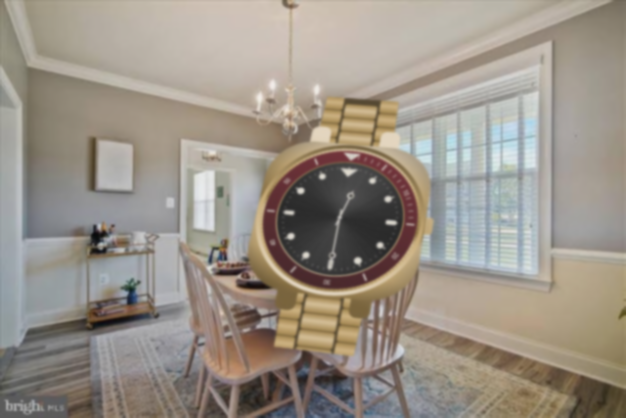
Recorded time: 12.30
